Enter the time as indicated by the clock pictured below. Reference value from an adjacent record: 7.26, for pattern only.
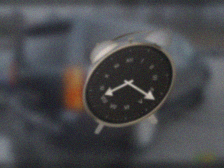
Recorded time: 8.22
